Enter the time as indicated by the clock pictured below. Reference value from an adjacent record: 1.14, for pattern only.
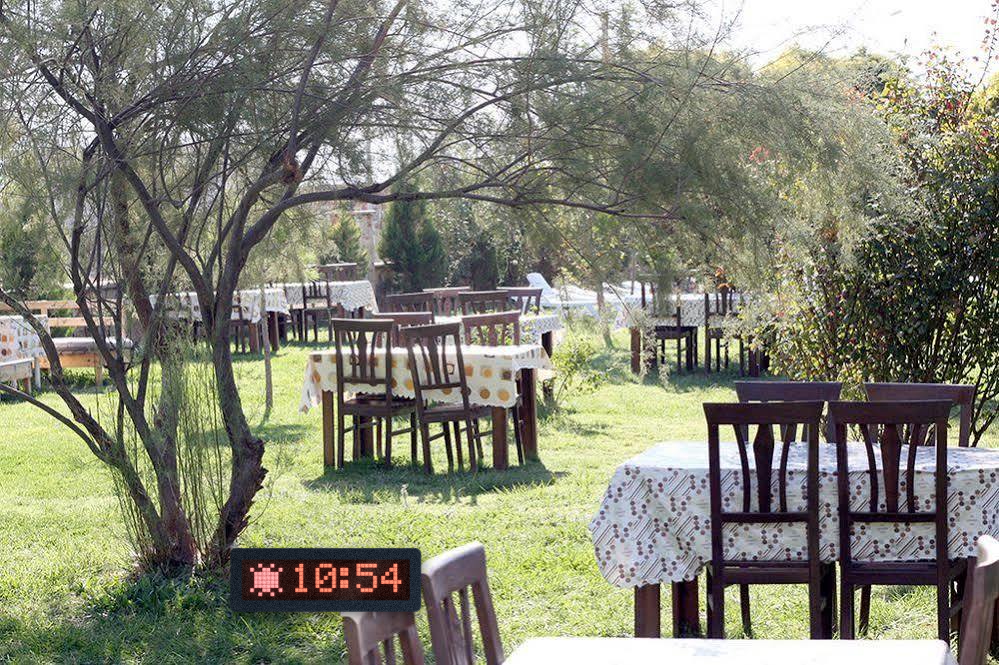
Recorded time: 10.54
